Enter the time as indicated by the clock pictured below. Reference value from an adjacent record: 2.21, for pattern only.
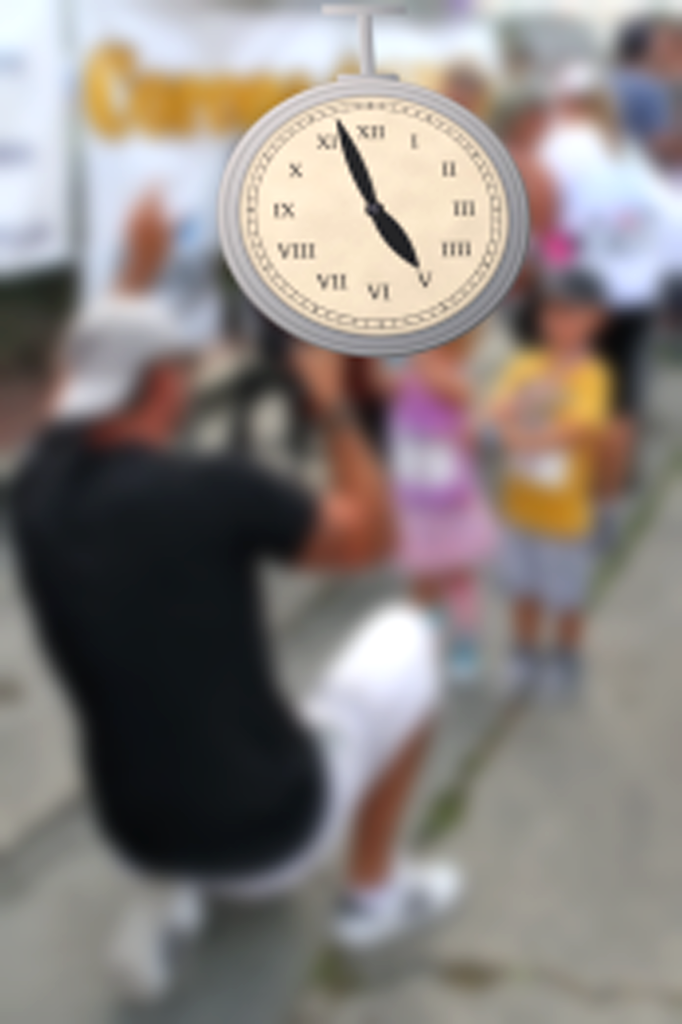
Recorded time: 4.57
